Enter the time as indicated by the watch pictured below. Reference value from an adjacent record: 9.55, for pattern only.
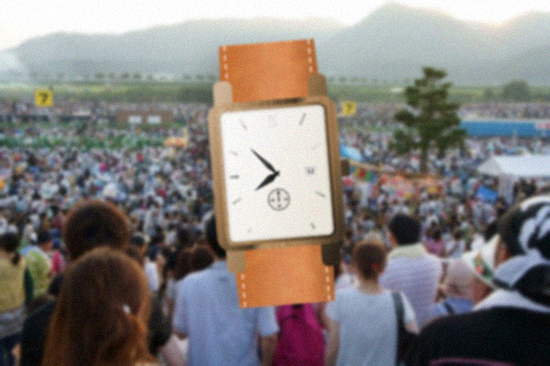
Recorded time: 7.53
